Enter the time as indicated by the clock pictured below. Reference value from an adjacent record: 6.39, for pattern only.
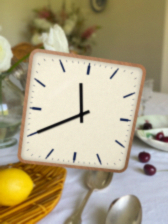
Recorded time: 11.40
